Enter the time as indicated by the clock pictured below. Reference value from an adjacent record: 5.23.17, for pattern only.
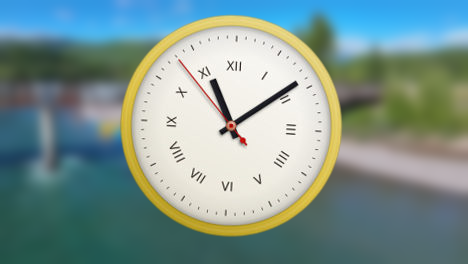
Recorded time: 11.08.53
